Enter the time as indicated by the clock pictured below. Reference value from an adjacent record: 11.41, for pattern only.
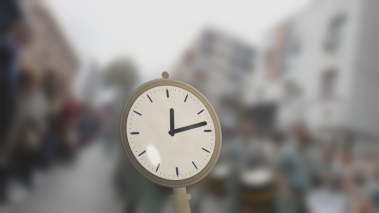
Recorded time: 12.13
